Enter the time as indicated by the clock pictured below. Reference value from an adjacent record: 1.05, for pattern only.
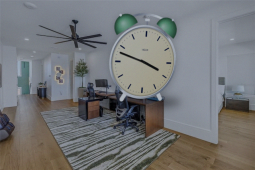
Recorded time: 3.48
